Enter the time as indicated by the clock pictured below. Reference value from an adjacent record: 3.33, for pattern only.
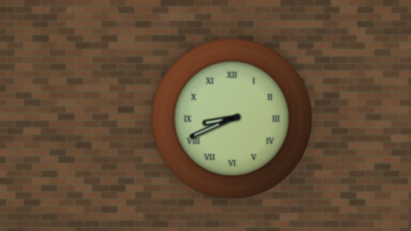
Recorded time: 8.41
